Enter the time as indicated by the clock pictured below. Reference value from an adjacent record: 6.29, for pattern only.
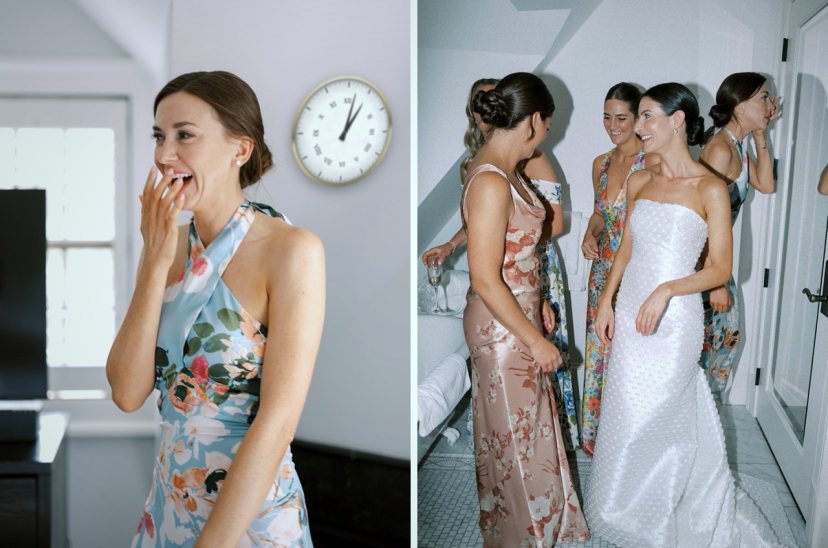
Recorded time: 1.02
